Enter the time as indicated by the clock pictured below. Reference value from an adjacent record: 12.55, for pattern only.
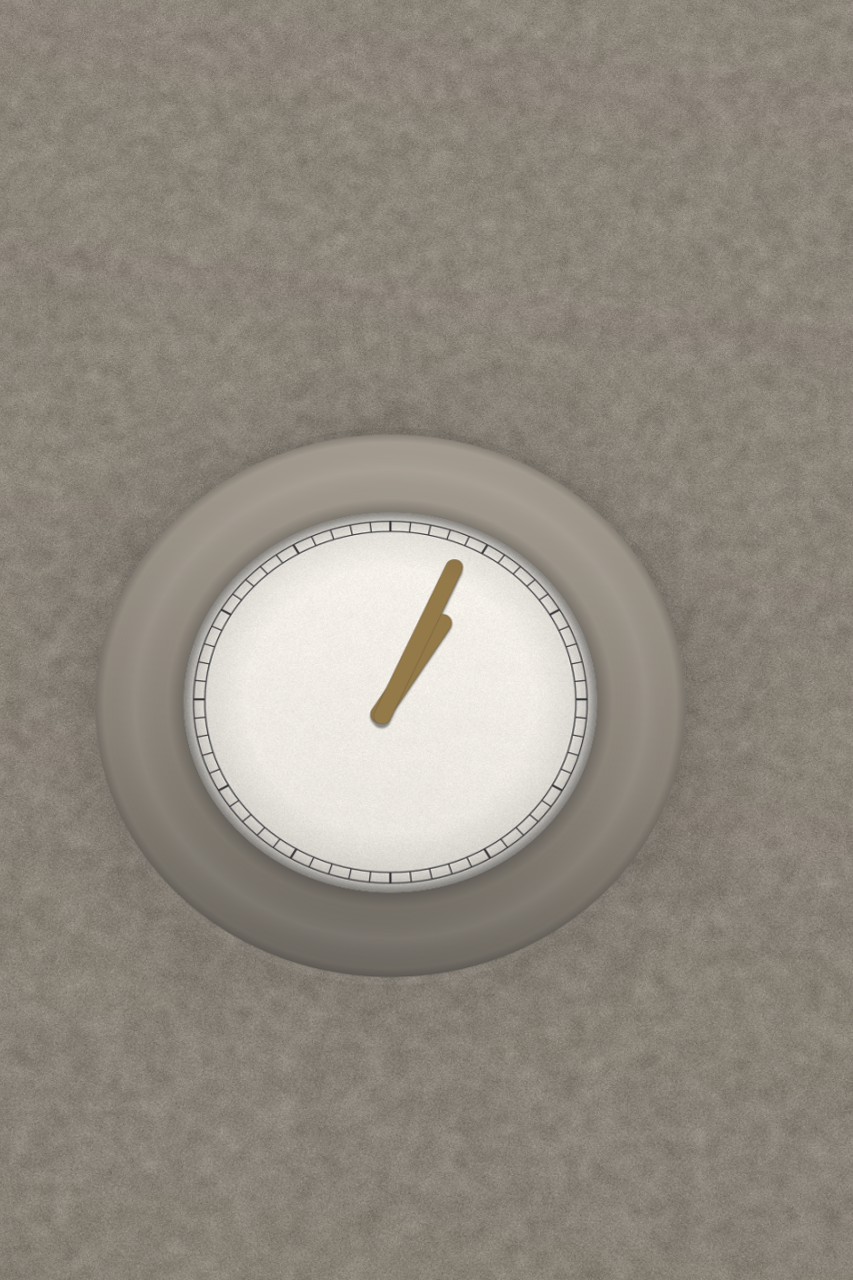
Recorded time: 1.04
